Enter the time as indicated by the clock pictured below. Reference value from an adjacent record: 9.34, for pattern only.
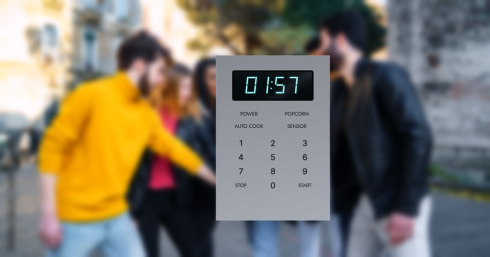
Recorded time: 1.57
